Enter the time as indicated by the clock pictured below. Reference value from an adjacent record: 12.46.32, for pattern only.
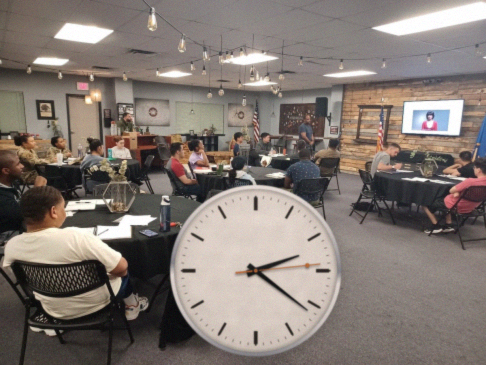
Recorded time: 2.21.14
